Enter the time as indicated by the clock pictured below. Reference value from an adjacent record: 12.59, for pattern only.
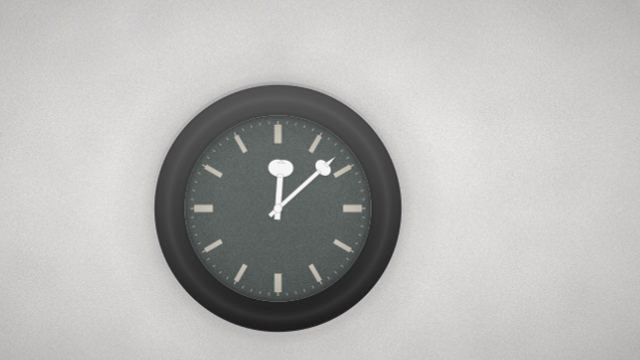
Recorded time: 12.08
